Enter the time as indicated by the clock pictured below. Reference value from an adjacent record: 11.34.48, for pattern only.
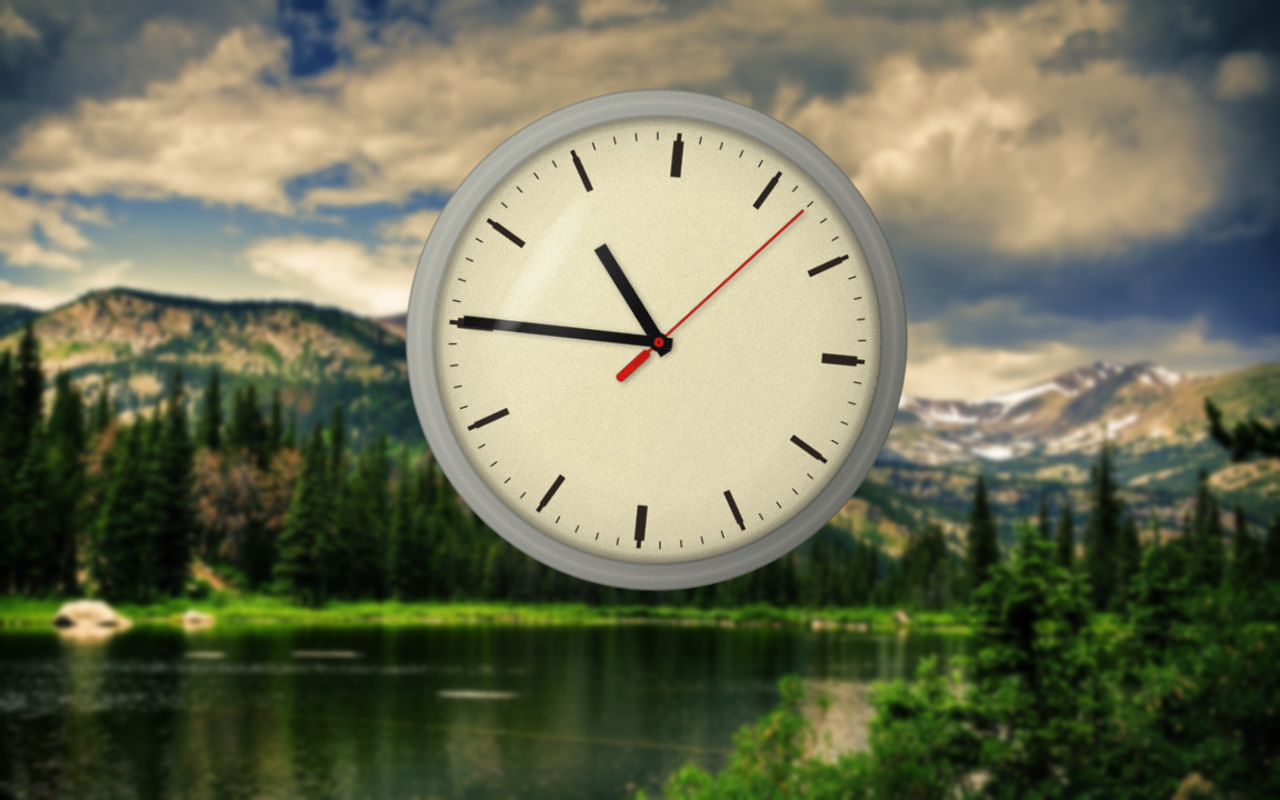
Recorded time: 10.45.07
